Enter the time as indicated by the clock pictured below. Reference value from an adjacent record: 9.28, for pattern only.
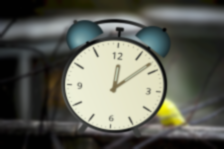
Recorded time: 12.08
